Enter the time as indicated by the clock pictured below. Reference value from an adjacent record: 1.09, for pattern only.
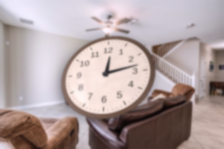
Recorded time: 12.13
